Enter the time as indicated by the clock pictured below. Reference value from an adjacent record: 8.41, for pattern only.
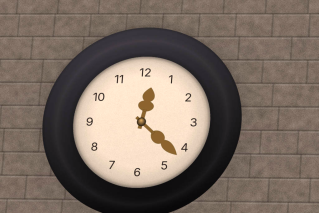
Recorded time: 12.22
